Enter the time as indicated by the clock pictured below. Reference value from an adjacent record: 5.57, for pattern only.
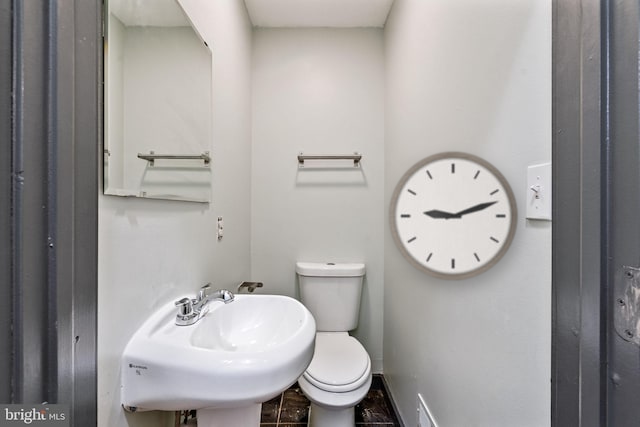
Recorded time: 9.12
